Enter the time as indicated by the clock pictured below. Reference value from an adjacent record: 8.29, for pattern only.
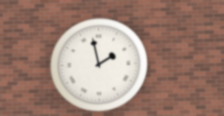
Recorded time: 1.58
